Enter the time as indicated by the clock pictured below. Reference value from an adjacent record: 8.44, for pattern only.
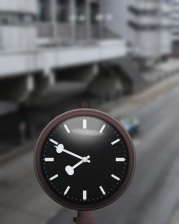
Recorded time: 7.49
